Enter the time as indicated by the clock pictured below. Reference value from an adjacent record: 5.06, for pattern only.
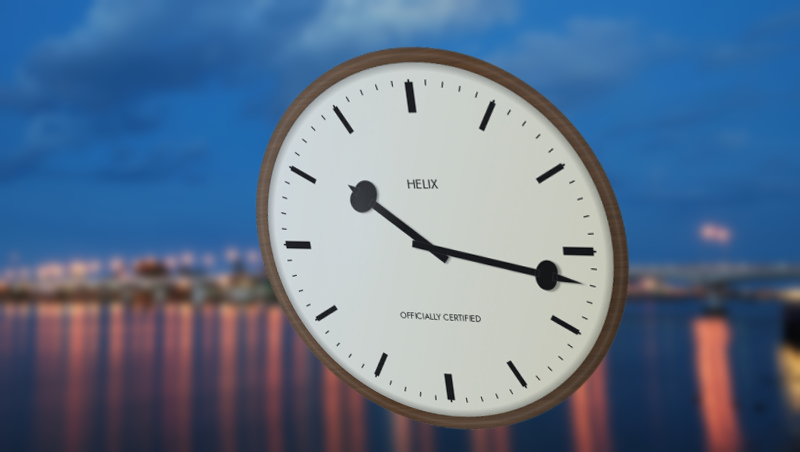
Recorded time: 10.17
